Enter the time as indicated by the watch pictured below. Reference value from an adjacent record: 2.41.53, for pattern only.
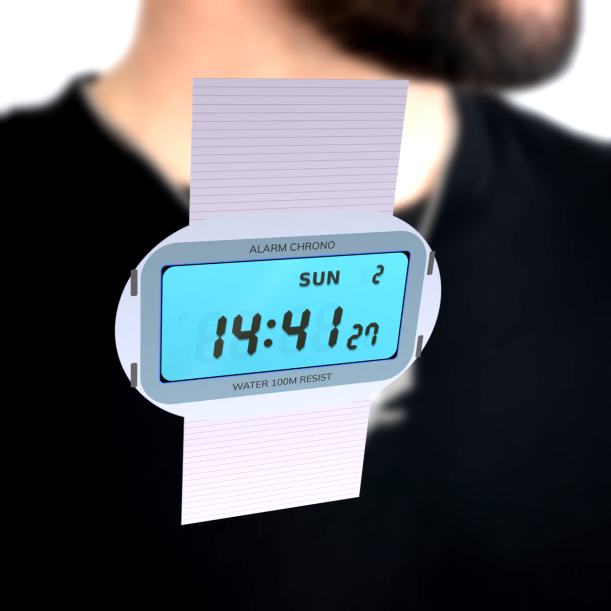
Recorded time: 14.41.27
